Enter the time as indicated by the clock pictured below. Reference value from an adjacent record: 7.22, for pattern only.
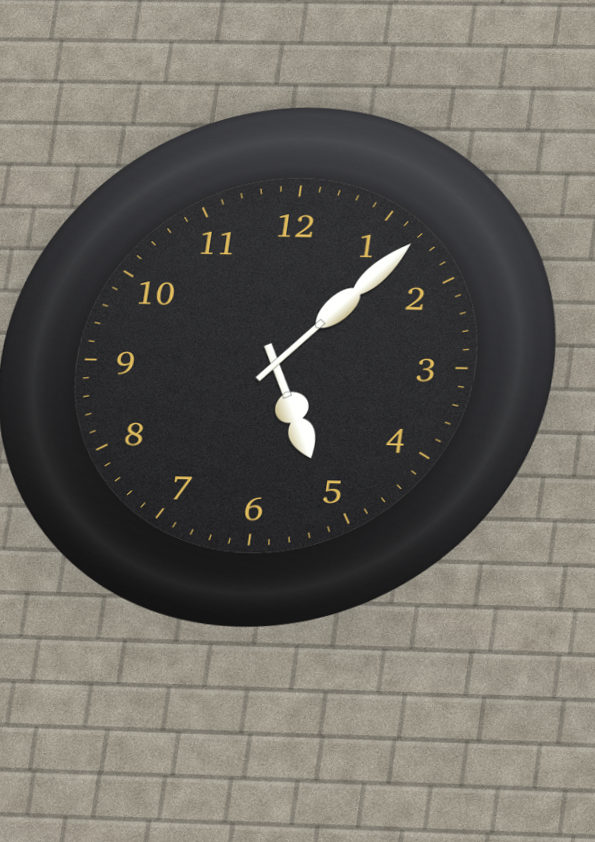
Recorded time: 5.07
